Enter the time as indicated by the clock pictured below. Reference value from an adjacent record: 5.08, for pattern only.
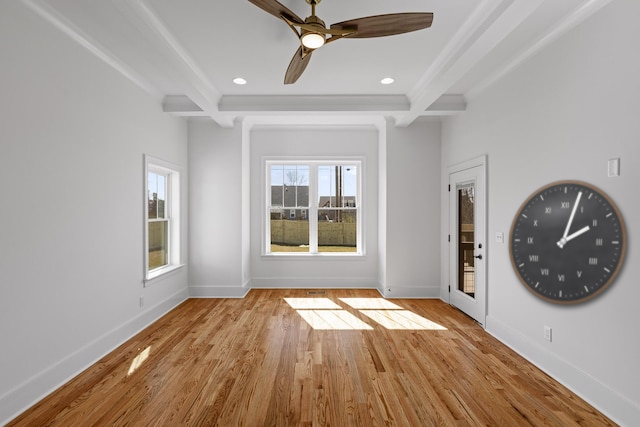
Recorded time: 2.03
